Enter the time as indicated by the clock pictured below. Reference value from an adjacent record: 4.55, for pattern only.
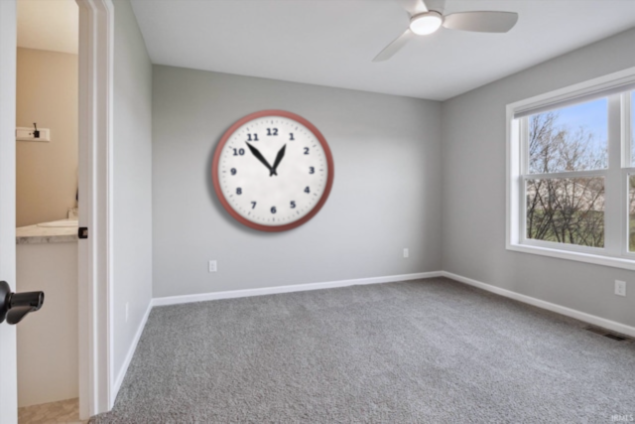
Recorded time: 12.53
